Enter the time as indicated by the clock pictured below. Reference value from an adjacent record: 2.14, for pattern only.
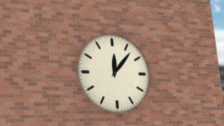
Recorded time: 12.07
